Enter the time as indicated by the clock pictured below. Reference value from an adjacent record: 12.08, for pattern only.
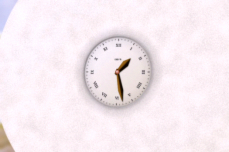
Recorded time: 1.28
